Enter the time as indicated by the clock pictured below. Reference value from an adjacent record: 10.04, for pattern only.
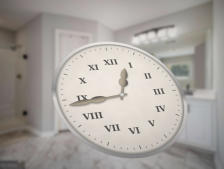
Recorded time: 12.44
